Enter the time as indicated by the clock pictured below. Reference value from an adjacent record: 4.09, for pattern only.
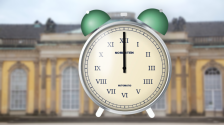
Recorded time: 12.00
